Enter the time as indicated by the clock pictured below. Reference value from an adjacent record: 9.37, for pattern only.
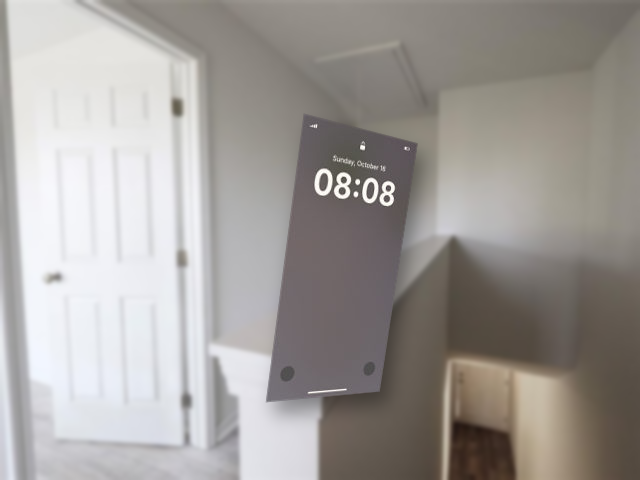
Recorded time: 8.08
